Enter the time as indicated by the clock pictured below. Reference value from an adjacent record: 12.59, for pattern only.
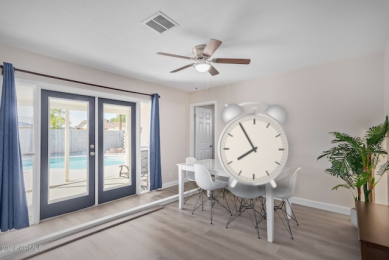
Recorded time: 7.55
